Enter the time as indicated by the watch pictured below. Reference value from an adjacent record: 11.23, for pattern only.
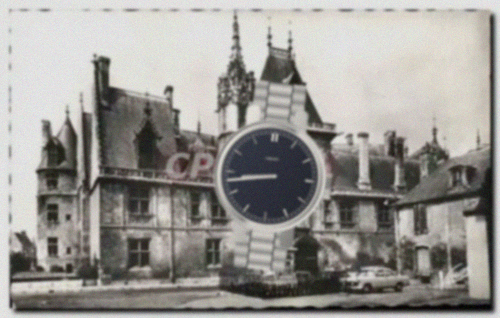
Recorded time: 8.43
